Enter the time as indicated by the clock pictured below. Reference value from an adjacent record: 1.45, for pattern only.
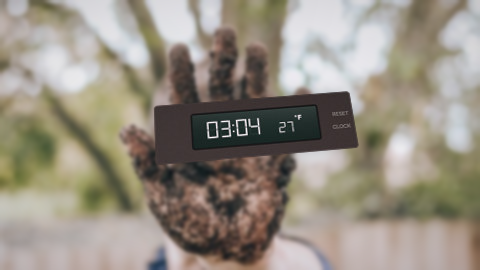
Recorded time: 3.04
